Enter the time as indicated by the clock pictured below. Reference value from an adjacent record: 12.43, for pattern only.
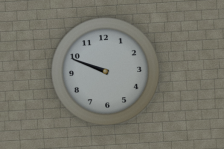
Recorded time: 9.49
